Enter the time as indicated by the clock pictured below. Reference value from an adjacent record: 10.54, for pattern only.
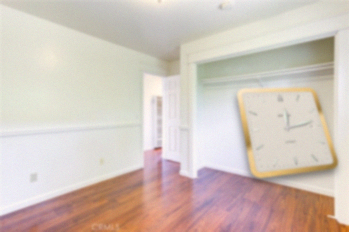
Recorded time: 12.13
